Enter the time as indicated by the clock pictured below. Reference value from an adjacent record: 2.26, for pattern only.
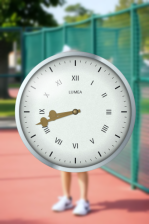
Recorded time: 8.42
